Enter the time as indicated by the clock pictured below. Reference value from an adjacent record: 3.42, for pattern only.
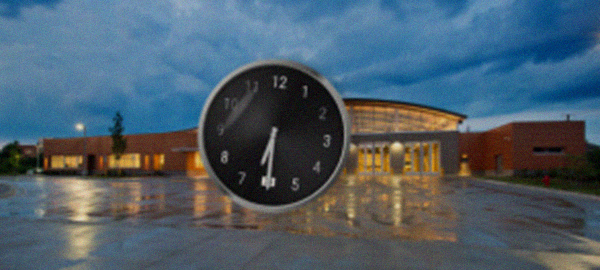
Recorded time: 6.30
